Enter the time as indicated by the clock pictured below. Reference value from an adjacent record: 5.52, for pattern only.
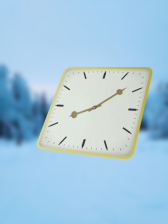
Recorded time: 8.08
